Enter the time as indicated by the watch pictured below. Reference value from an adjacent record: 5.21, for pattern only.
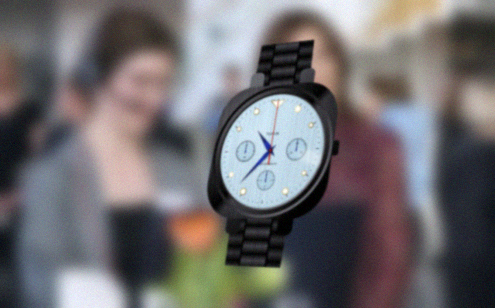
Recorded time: 10.37
